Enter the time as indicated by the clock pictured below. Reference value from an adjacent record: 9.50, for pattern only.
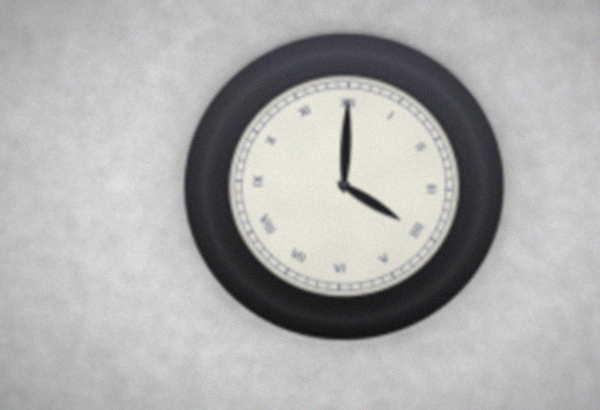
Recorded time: 4.00
